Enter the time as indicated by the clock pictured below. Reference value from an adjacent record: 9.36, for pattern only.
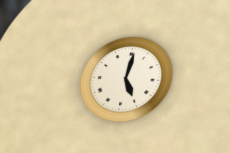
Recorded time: 5.01
